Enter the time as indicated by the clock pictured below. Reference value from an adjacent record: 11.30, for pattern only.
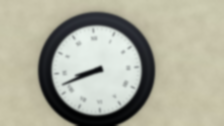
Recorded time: 8.42
